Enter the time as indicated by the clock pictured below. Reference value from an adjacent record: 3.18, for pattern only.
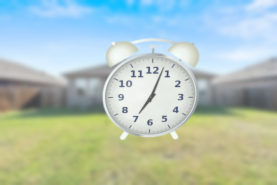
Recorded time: 7.03
